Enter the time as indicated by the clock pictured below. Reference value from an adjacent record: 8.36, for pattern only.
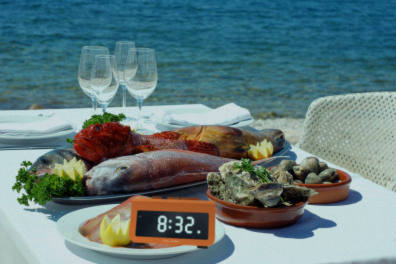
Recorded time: 8.32
